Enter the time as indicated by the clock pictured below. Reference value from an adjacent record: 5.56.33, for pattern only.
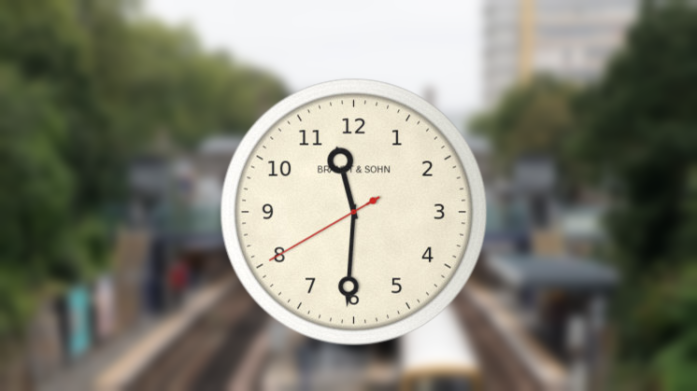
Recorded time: 11.30.40
